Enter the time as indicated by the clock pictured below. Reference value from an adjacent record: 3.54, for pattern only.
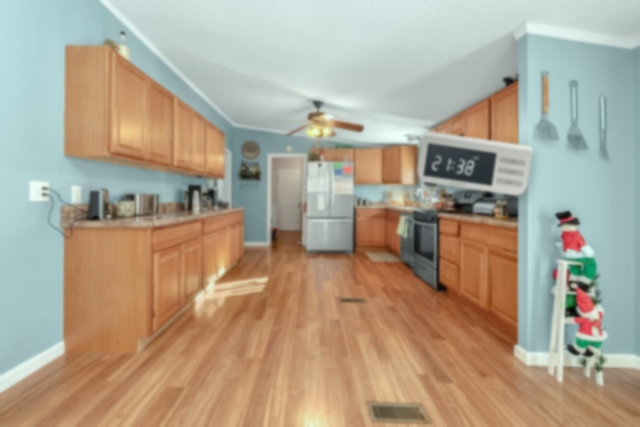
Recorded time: 21.38
